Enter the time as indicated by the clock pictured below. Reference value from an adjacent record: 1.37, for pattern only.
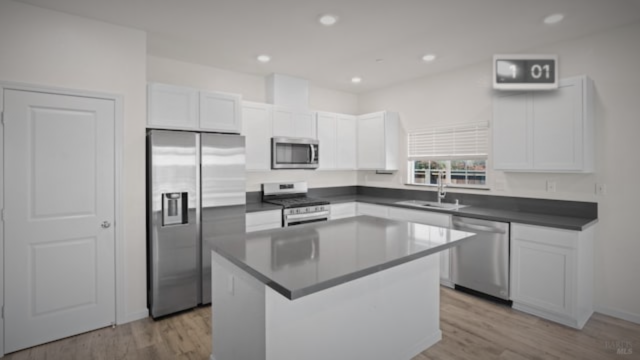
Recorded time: 1.01
